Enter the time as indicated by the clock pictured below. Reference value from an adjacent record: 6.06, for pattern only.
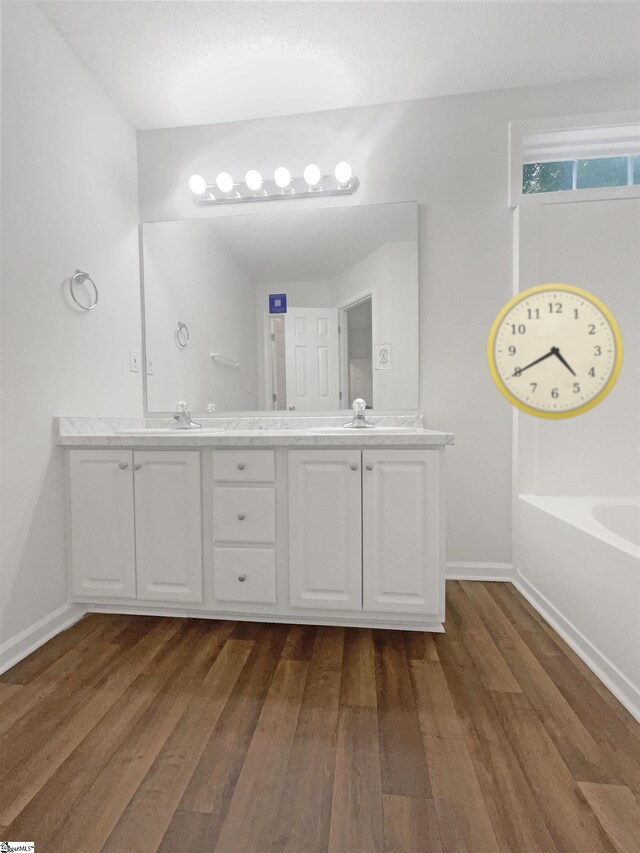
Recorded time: 4.40
